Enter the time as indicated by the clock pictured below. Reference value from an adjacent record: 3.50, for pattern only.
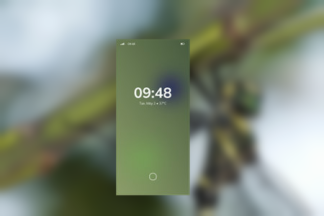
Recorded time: 9.48
